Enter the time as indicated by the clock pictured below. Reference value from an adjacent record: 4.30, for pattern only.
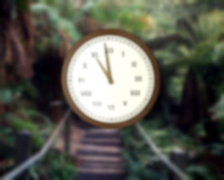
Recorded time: 10.59
